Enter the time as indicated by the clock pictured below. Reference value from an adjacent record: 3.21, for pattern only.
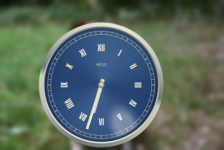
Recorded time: 6.33
